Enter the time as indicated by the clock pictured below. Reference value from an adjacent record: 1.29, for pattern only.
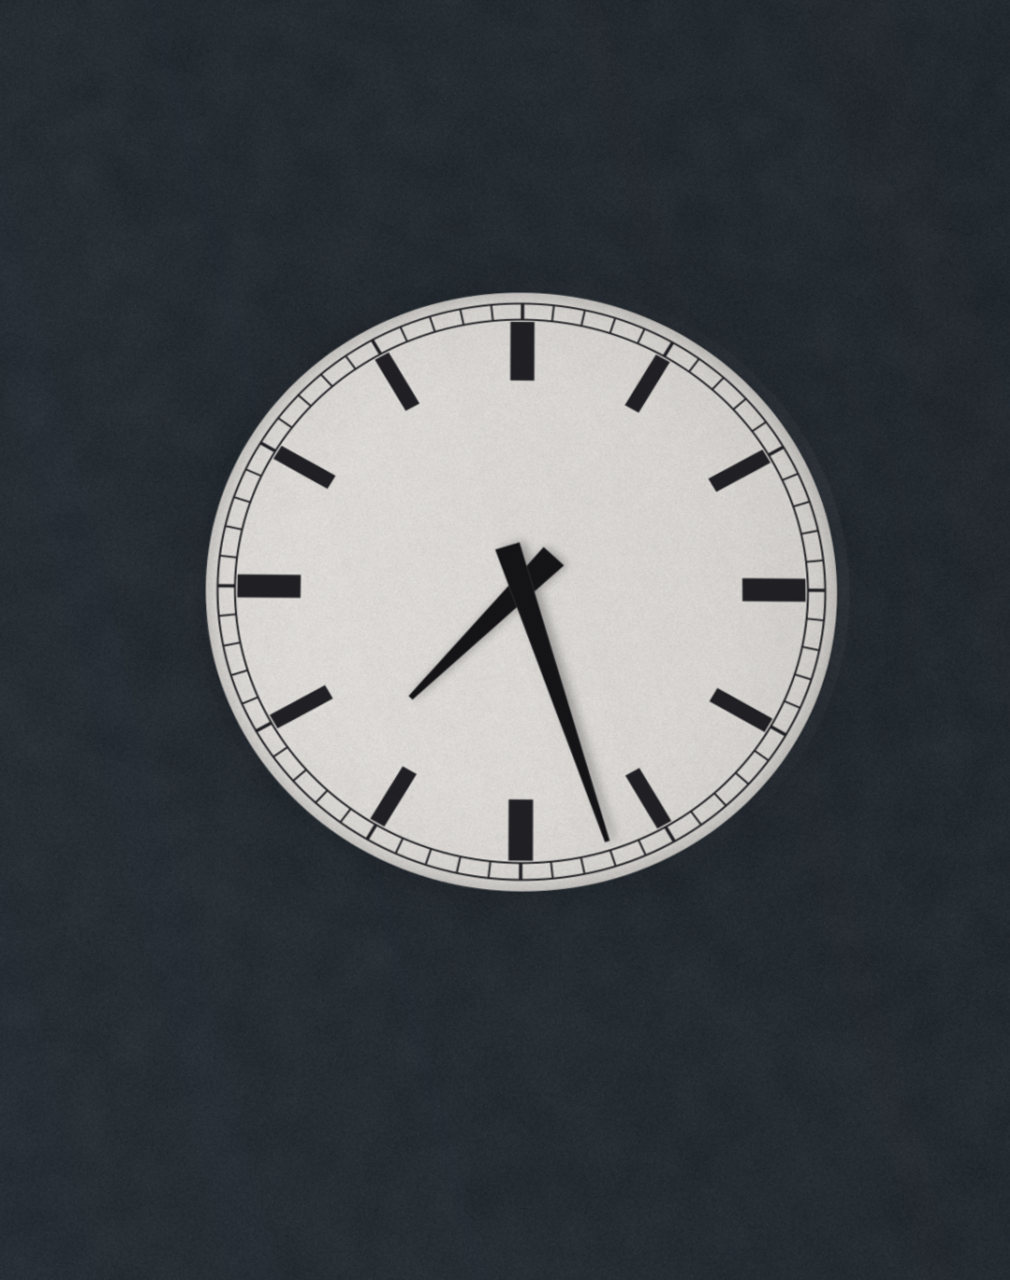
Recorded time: 7.27
